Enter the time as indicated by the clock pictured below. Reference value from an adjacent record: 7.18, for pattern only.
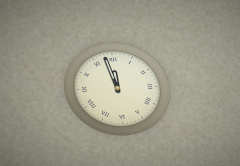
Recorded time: 11.58
